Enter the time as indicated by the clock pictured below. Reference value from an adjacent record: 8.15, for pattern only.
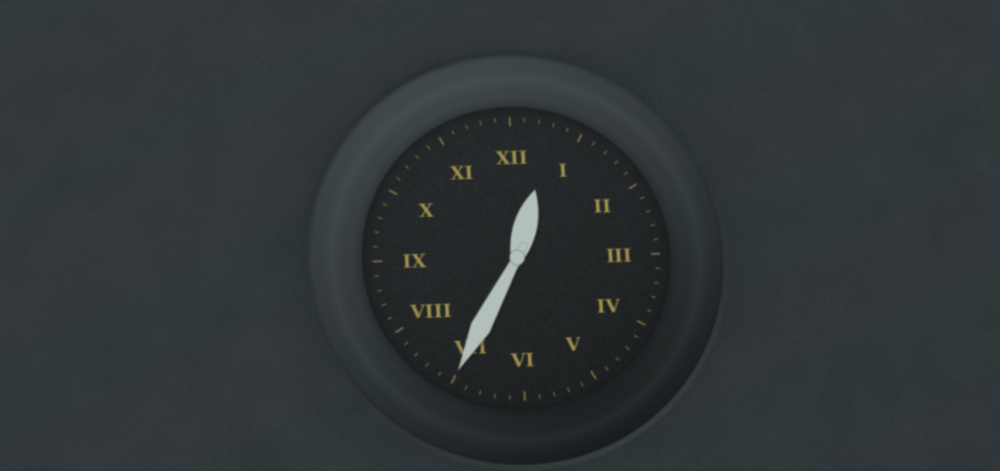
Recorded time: 12.35
